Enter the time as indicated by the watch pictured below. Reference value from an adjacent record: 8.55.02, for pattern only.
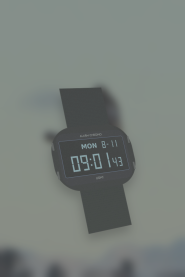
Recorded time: 9.01.43
